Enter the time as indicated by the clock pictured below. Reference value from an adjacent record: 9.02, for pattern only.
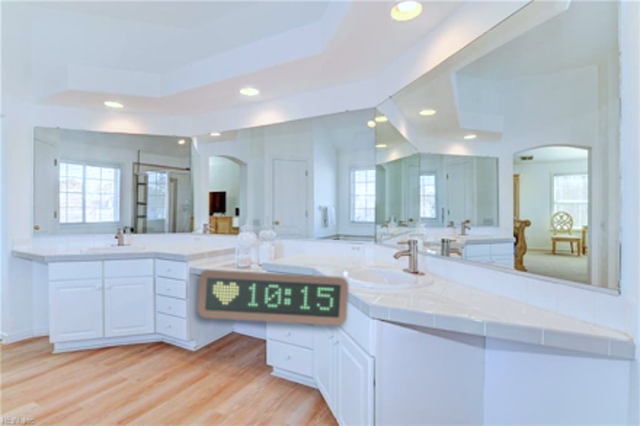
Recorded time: 10.15
